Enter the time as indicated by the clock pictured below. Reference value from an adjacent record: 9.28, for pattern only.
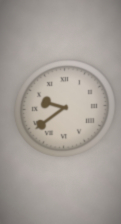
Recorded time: 9.39
